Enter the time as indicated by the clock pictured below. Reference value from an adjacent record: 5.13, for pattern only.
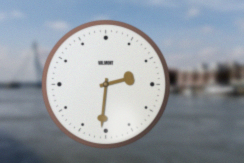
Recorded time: 2.31
